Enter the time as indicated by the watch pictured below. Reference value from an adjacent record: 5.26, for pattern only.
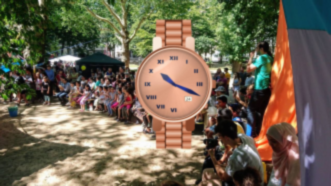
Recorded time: 10.19
